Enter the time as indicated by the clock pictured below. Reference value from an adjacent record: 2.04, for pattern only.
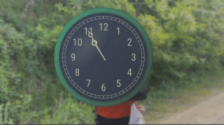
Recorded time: 10.55
